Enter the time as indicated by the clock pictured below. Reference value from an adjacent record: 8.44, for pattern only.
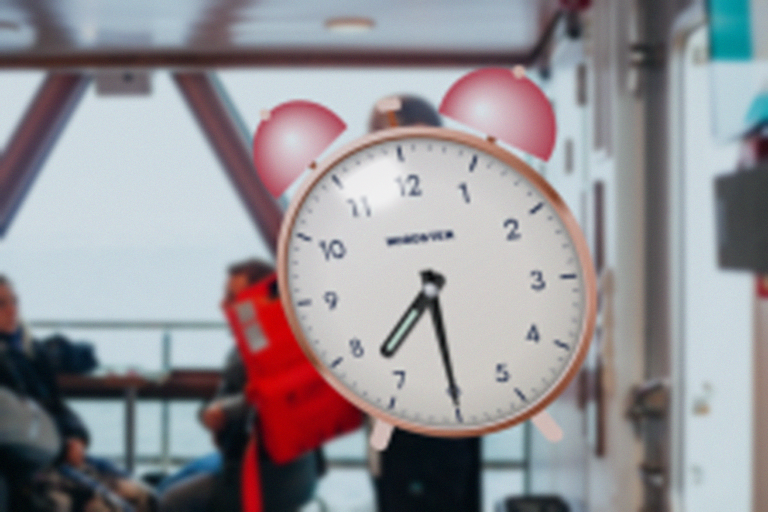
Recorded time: 7.30
